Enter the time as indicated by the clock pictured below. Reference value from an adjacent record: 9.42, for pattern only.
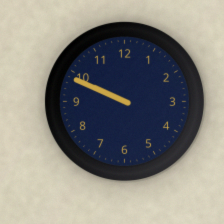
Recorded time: 9.49
